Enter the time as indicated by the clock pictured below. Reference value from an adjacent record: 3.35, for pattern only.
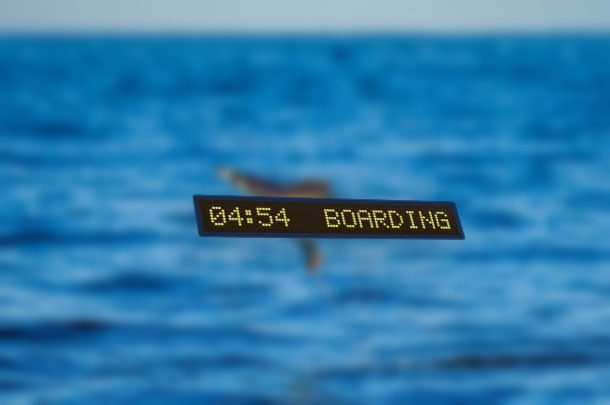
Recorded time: 4.54
